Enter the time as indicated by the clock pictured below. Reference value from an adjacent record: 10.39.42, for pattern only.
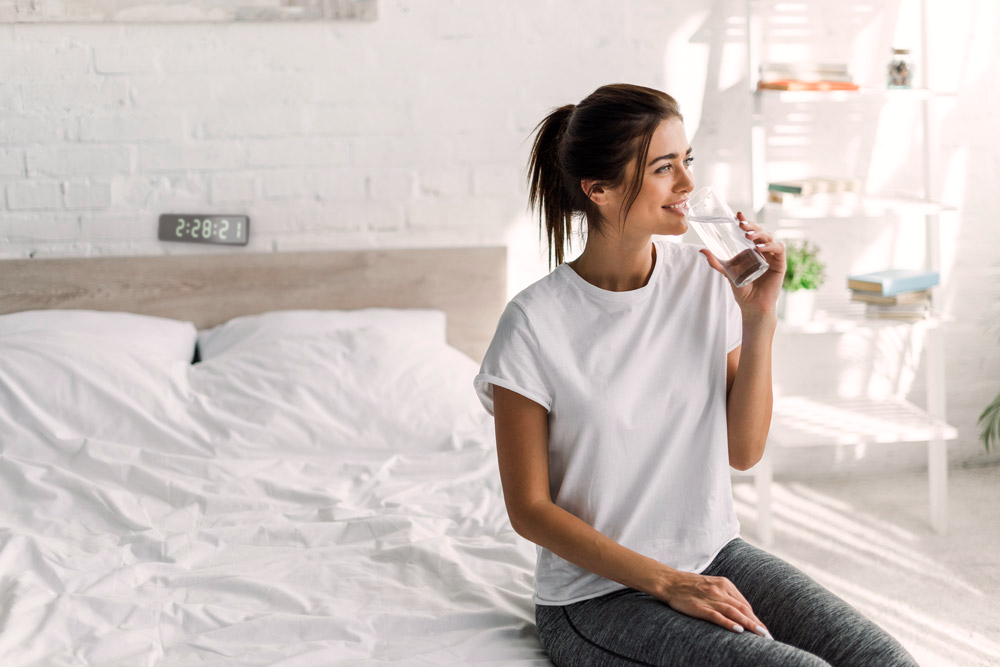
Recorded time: 2.28.21
